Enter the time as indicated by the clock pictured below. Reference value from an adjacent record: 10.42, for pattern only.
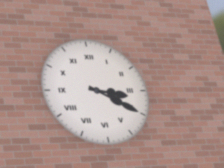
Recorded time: 3.20
